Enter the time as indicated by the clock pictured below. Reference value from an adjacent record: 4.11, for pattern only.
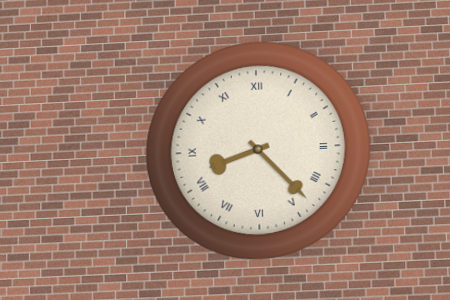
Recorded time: 8.23
